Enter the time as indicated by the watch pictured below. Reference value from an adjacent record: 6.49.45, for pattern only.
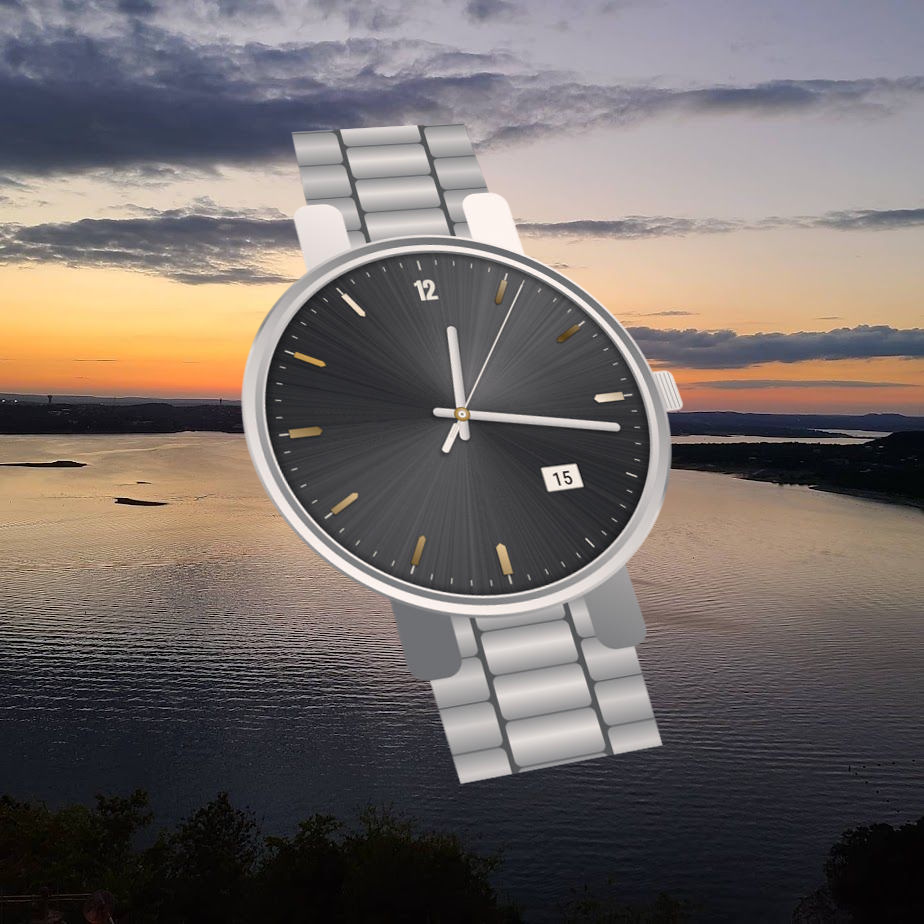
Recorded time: 12.17.06
